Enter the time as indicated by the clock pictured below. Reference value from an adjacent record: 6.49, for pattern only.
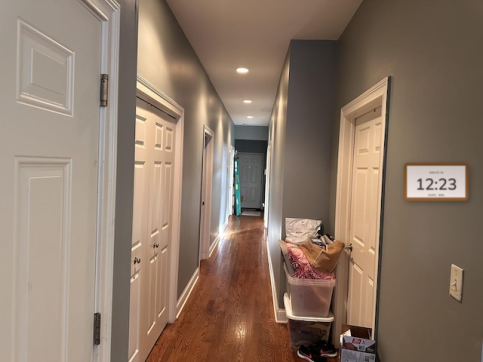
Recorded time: 12.23
